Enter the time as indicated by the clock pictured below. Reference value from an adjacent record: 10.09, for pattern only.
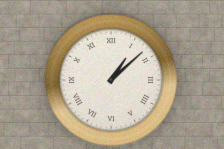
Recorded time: 1.08
